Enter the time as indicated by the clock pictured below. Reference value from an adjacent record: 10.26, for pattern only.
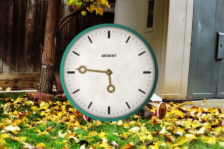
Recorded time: 5.46
